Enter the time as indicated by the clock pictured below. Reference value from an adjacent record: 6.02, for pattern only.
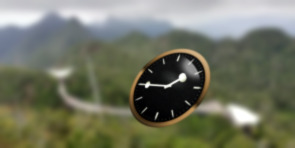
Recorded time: 1.45
